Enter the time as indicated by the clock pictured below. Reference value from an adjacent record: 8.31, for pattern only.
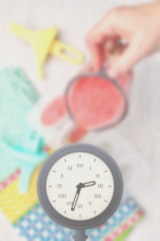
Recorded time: 2.33
